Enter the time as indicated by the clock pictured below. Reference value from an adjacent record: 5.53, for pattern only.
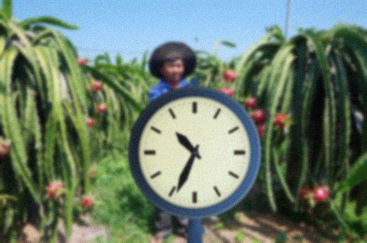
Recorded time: 10.34
